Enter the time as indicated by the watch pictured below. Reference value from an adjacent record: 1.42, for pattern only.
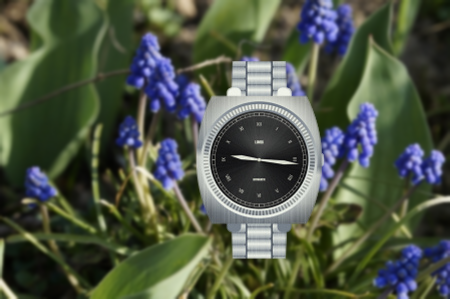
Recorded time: 9.16
